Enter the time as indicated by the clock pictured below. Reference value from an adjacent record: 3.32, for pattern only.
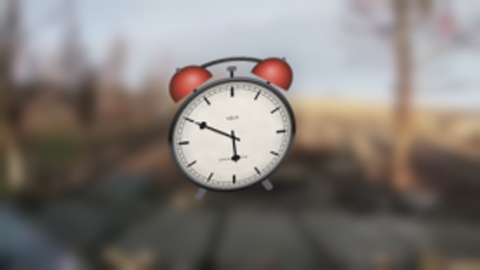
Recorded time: 5.50
